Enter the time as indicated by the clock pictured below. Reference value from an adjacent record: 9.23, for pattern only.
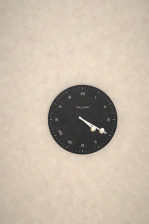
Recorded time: 4.20
